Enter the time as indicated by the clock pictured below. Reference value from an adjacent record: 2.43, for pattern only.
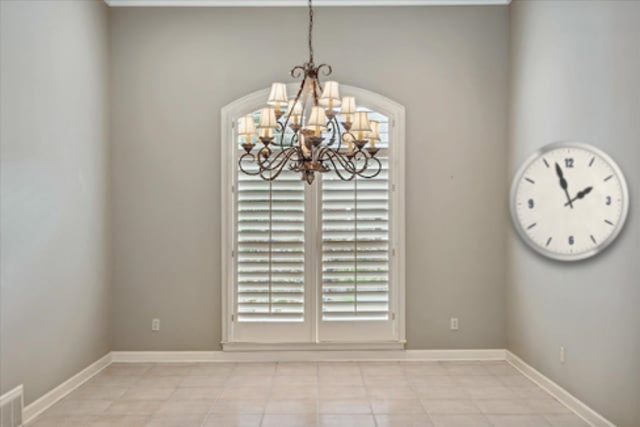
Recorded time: 1.57
